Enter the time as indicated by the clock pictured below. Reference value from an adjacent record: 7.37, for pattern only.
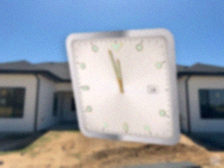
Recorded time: 11.58
